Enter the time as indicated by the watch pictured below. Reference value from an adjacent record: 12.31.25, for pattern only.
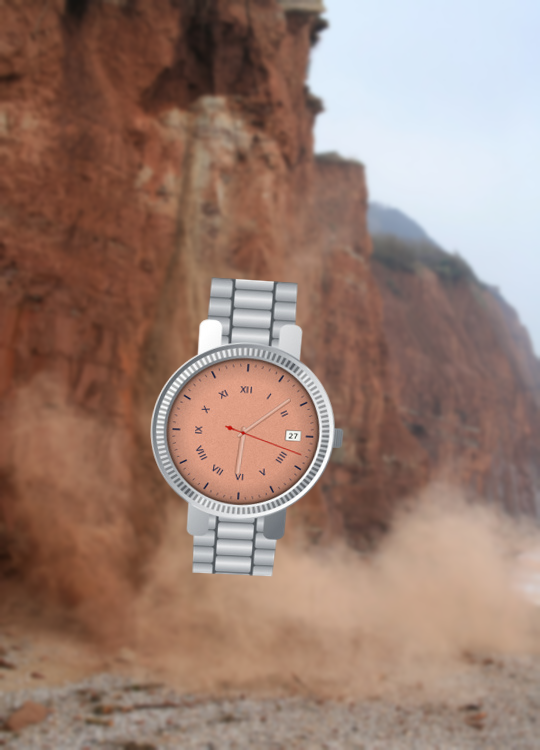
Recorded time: 6.08.18
